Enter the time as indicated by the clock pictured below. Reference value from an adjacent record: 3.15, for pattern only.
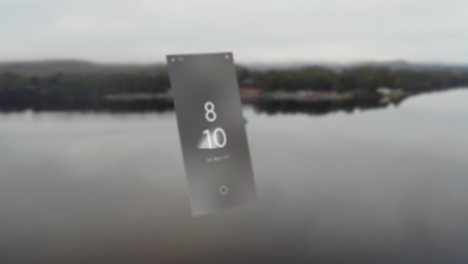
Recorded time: 8.10
